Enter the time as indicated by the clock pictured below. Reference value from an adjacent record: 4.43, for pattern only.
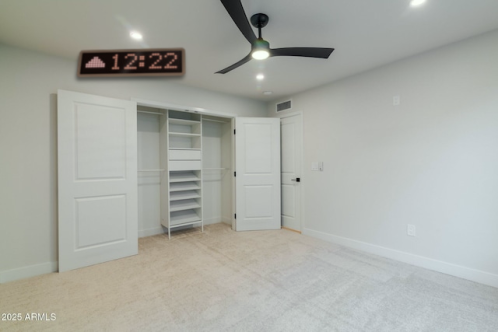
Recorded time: 12.22
